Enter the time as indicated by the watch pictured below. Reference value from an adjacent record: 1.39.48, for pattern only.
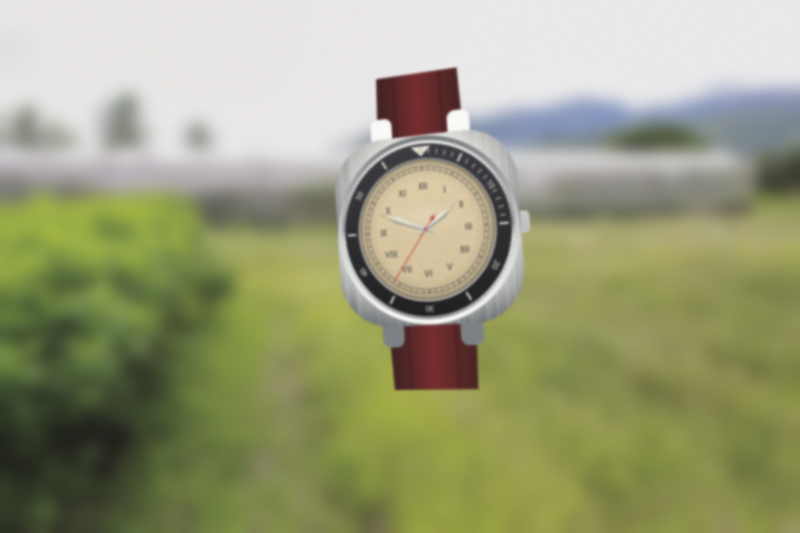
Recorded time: 1.48.36
